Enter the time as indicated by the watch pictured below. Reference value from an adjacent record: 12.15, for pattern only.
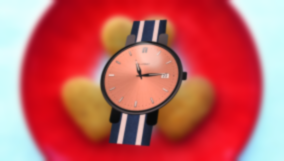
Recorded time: 11.14
